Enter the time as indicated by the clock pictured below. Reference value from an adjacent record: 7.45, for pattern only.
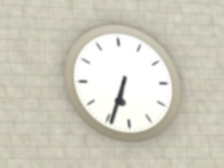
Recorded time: 6.34
